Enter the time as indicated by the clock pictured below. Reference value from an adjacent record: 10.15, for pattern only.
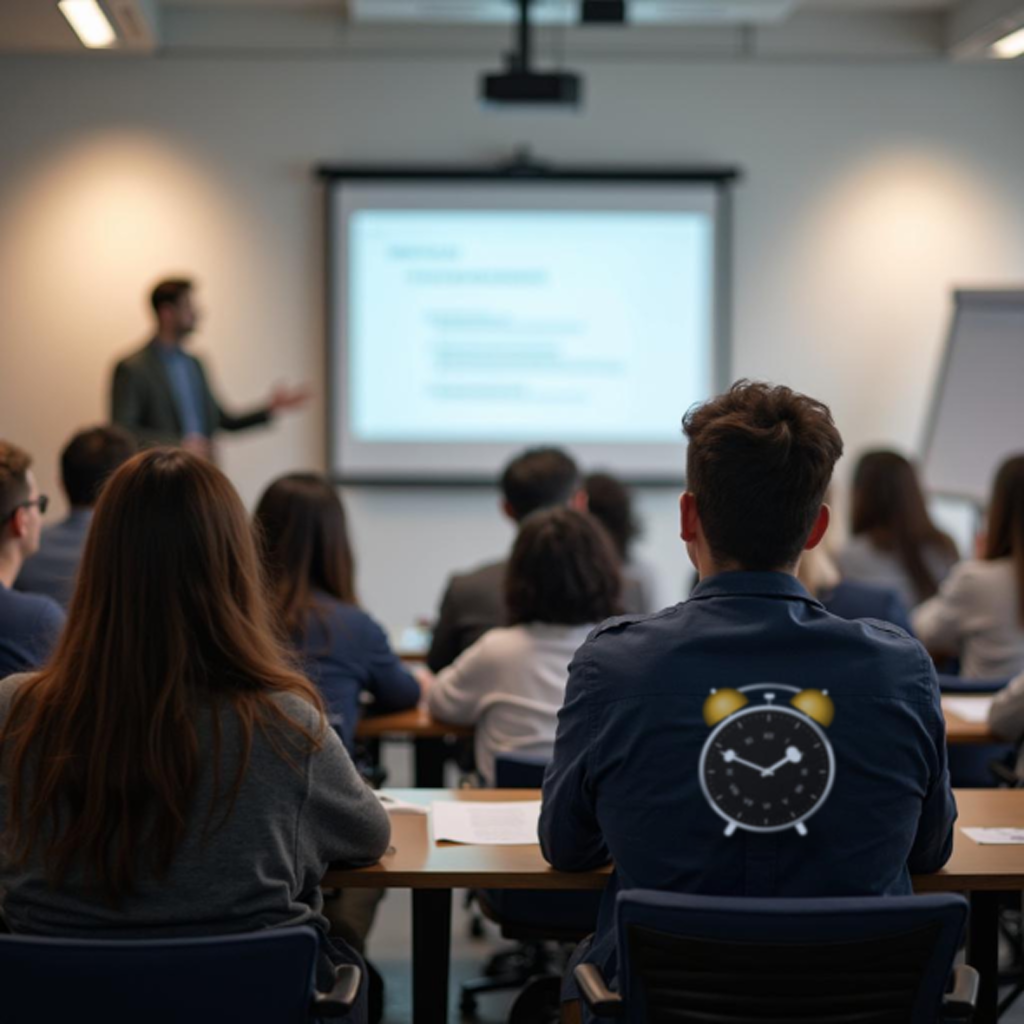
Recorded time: 1.49
